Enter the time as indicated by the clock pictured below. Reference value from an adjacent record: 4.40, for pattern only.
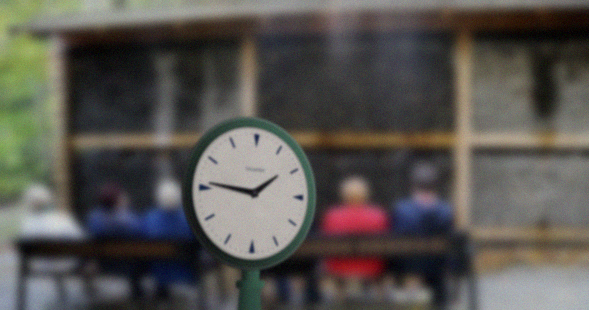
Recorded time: 1.46
